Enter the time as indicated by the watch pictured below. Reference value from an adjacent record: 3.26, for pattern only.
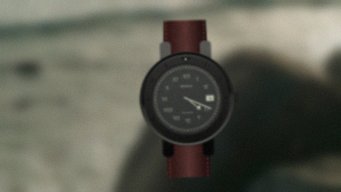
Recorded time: 4.19
